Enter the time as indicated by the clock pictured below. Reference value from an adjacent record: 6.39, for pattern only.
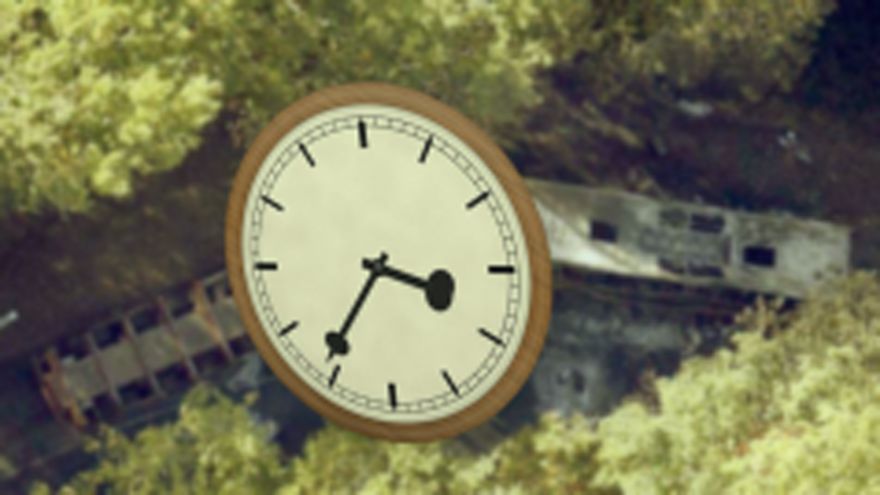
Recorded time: 3.36
